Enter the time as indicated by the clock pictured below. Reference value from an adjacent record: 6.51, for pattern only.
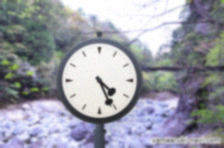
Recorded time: 4.26
